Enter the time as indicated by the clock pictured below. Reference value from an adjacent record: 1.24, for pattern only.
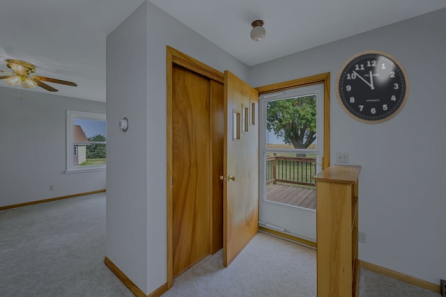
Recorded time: 11.52
